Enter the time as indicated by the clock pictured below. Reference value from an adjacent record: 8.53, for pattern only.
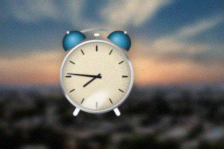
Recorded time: 7.46
